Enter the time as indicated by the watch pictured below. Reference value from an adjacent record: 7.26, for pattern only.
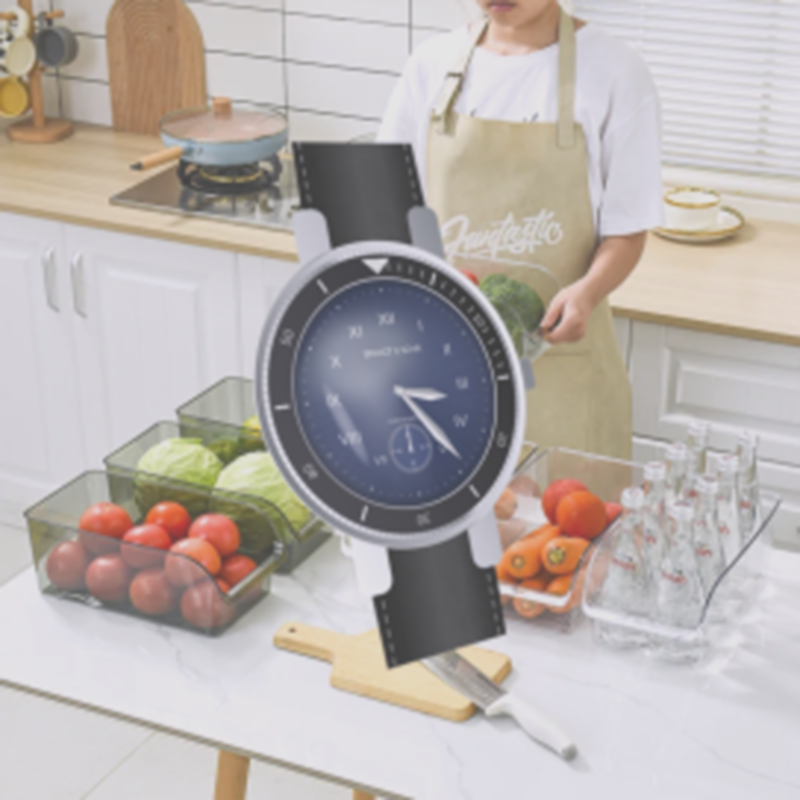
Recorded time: 3.24
